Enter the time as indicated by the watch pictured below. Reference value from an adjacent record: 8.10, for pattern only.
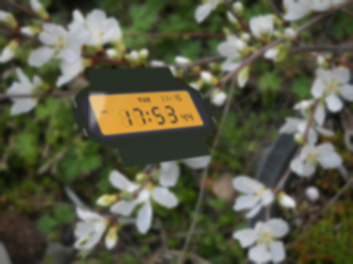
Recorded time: 17.53
